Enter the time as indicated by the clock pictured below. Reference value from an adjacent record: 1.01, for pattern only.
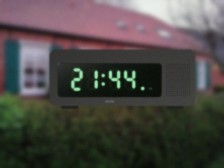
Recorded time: 21.44
